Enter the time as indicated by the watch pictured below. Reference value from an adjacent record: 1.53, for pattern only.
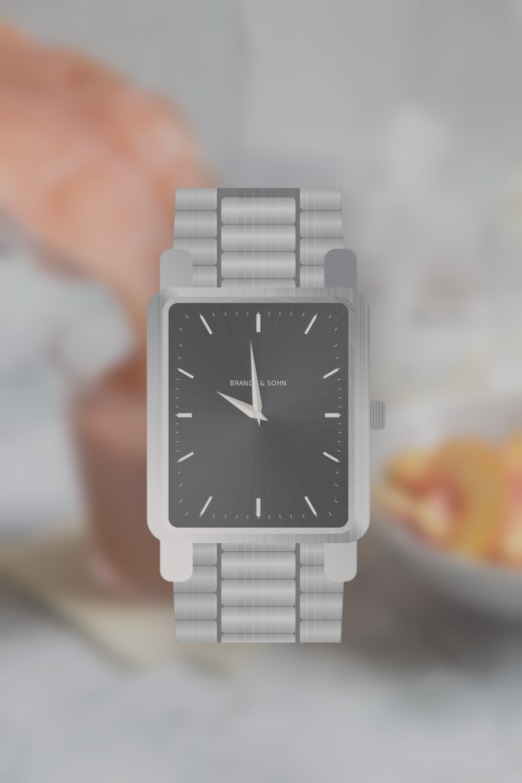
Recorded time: 9.59
